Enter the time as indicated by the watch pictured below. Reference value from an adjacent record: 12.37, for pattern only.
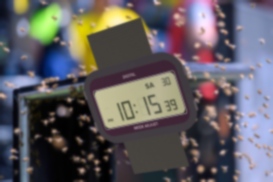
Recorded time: 10.15
